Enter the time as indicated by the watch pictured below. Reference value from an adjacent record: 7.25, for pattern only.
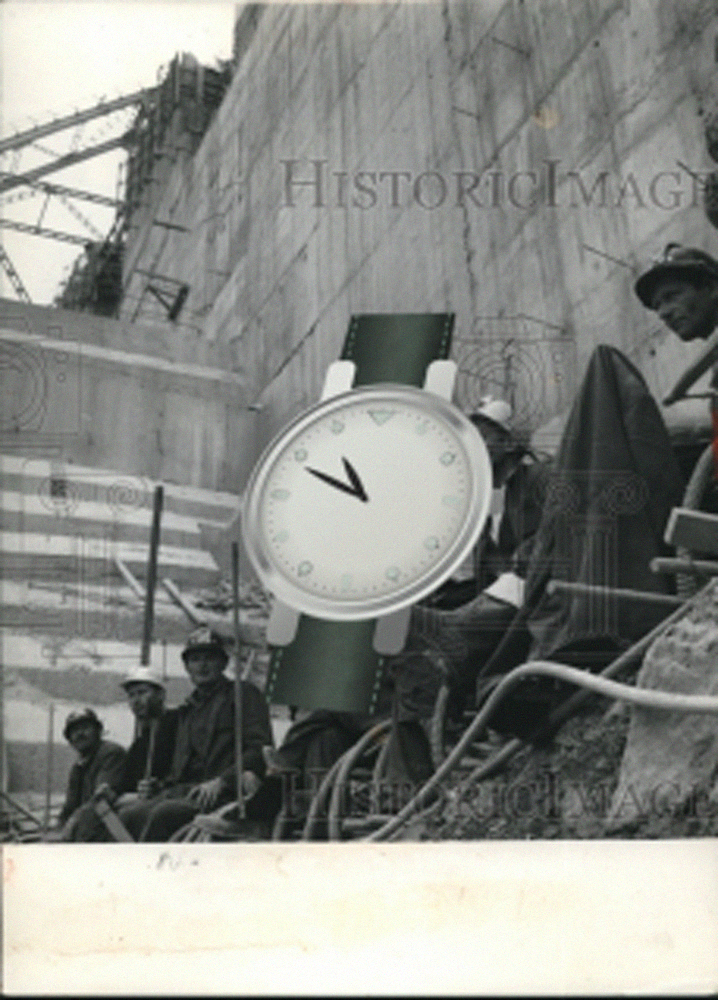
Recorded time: 10.49
